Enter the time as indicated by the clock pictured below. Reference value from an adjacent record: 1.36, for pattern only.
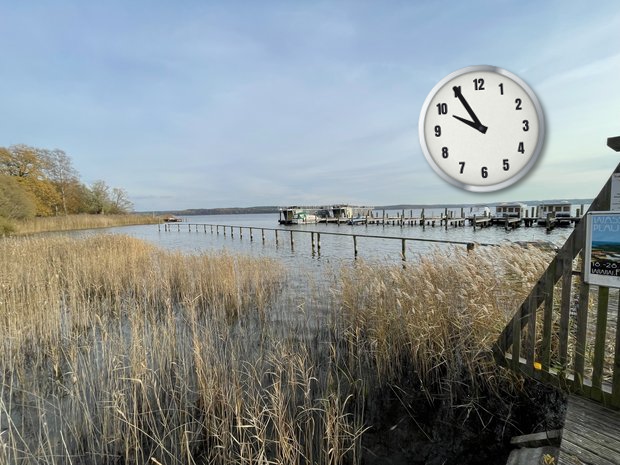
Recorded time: 9.55
